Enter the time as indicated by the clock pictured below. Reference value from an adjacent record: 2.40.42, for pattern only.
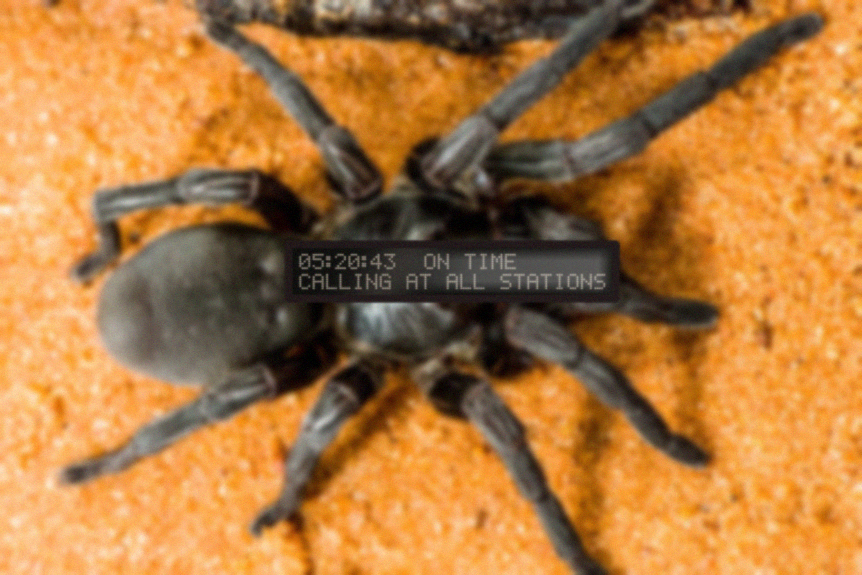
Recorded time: 5.20.43
